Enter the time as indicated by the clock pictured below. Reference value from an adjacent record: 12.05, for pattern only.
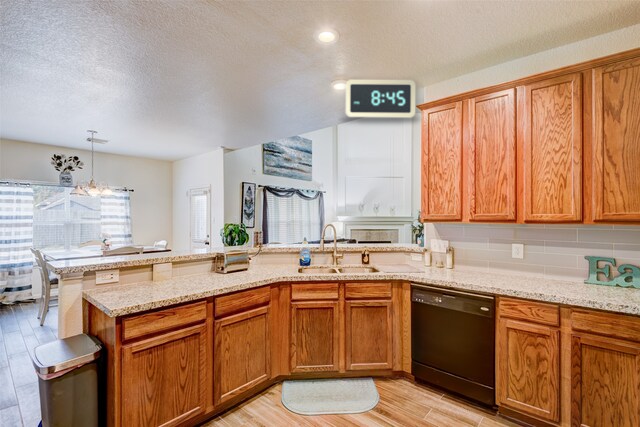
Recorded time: 8.45
